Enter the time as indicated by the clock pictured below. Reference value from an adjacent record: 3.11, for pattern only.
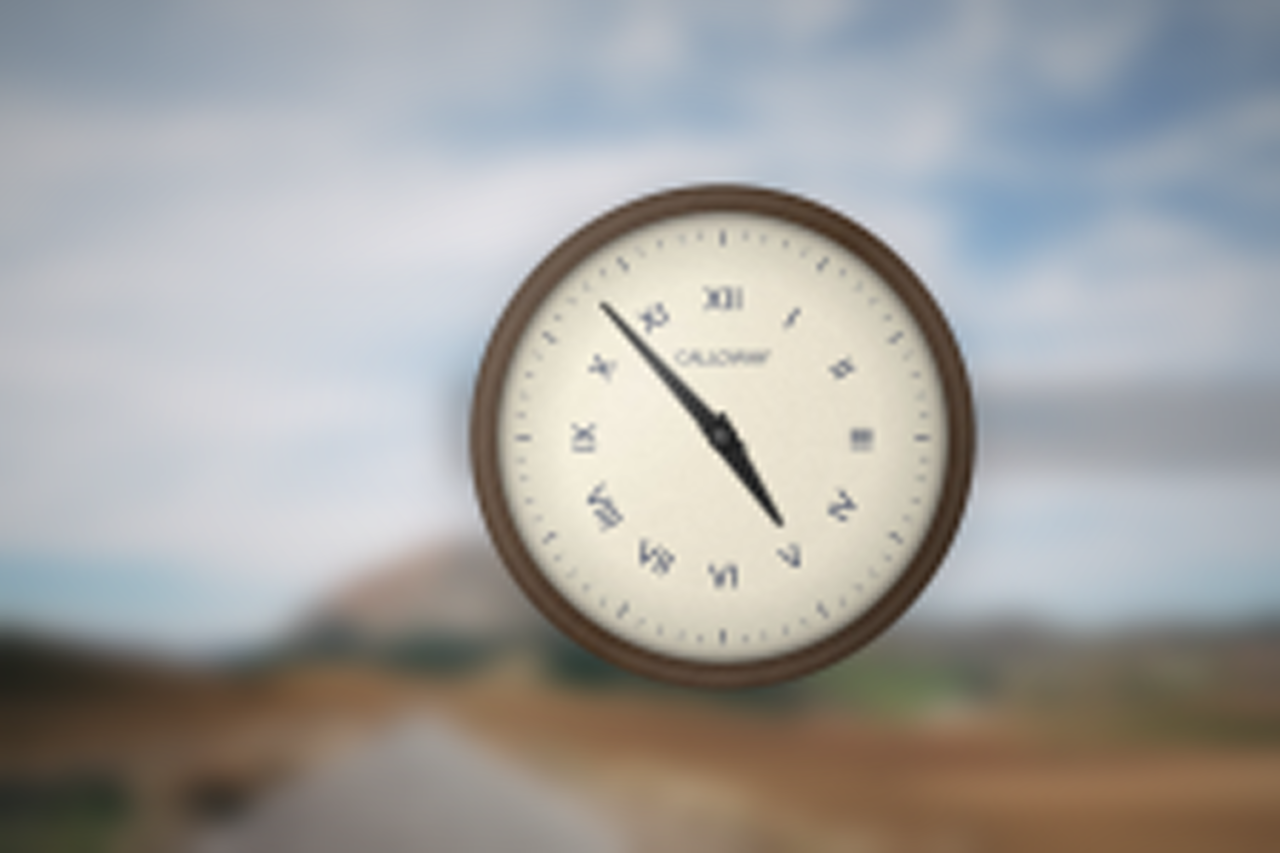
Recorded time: 4.53
